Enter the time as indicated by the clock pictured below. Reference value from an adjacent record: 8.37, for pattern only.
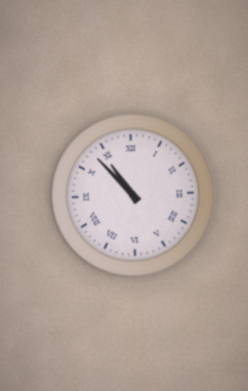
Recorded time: 10.53
